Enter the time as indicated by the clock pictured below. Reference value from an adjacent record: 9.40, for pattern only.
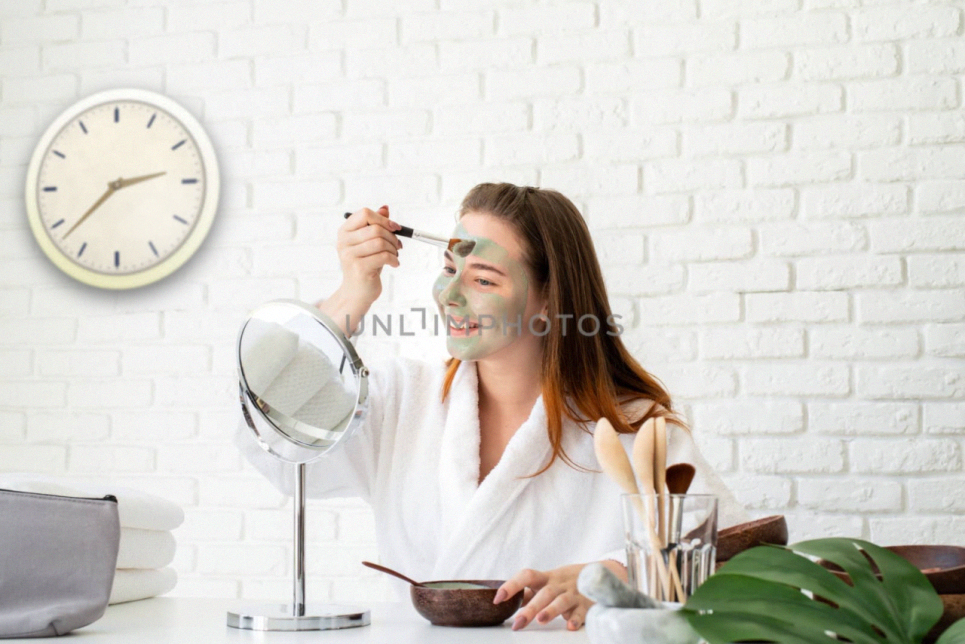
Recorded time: 2.38
